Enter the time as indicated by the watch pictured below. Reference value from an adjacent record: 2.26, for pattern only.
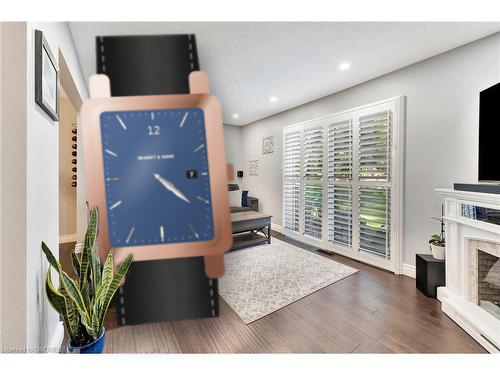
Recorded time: 4.22
